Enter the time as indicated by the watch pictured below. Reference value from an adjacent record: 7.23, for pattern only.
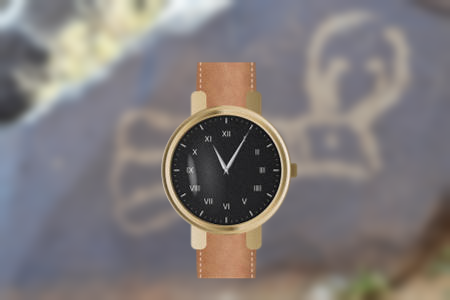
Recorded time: 11.05
